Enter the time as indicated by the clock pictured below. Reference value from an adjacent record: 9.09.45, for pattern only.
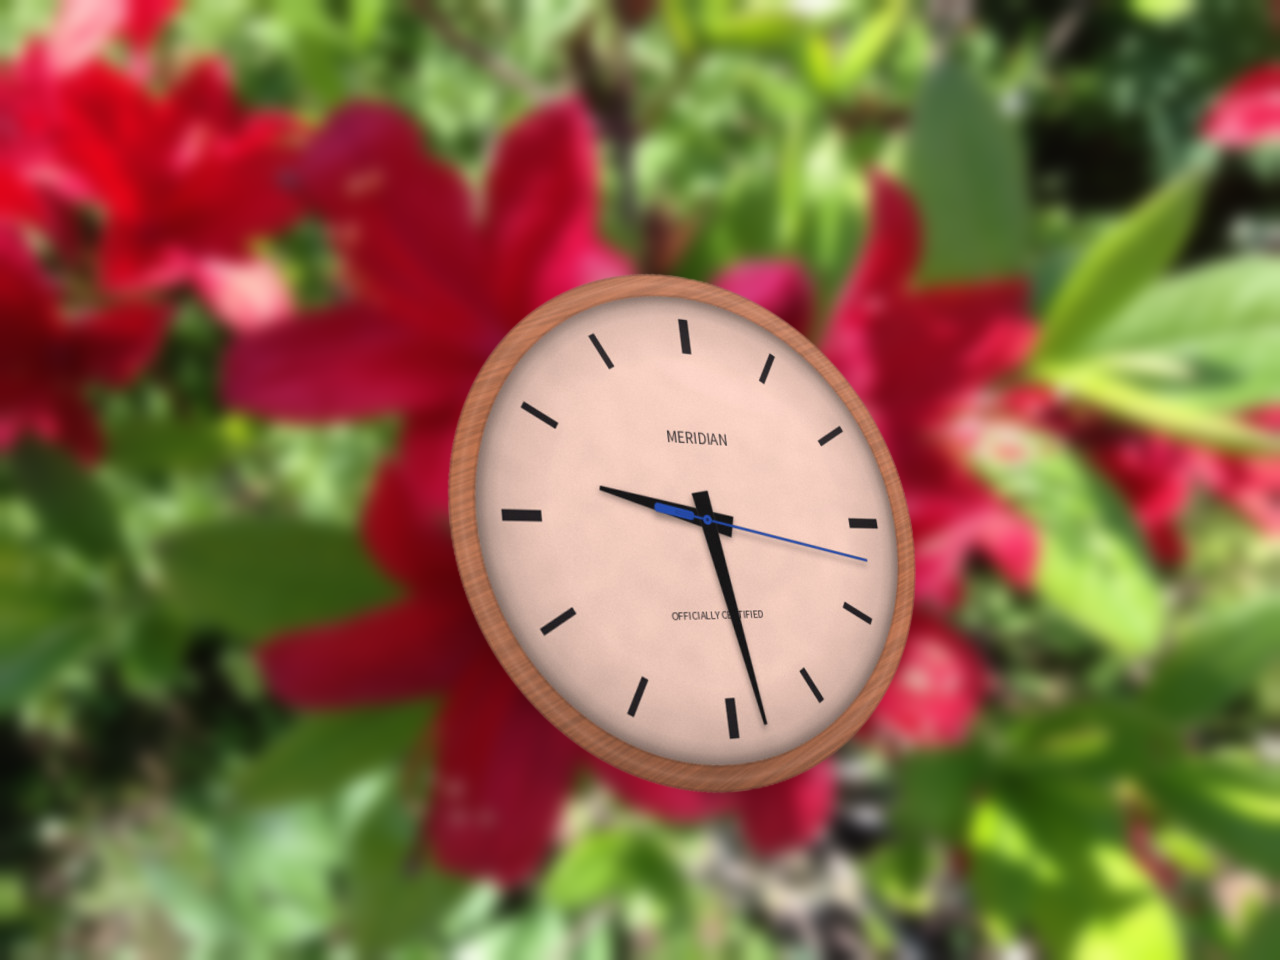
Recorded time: 9.28.17
